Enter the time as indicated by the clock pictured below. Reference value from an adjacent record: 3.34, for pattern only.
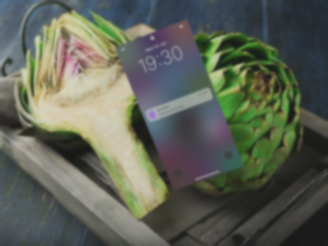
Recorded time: 19.30
